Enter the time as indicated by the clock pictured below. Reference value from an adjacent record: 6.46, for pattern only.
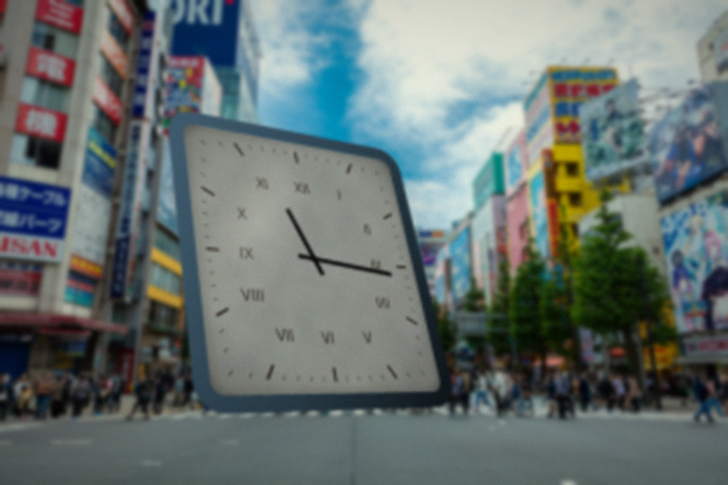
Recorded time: 11.16
